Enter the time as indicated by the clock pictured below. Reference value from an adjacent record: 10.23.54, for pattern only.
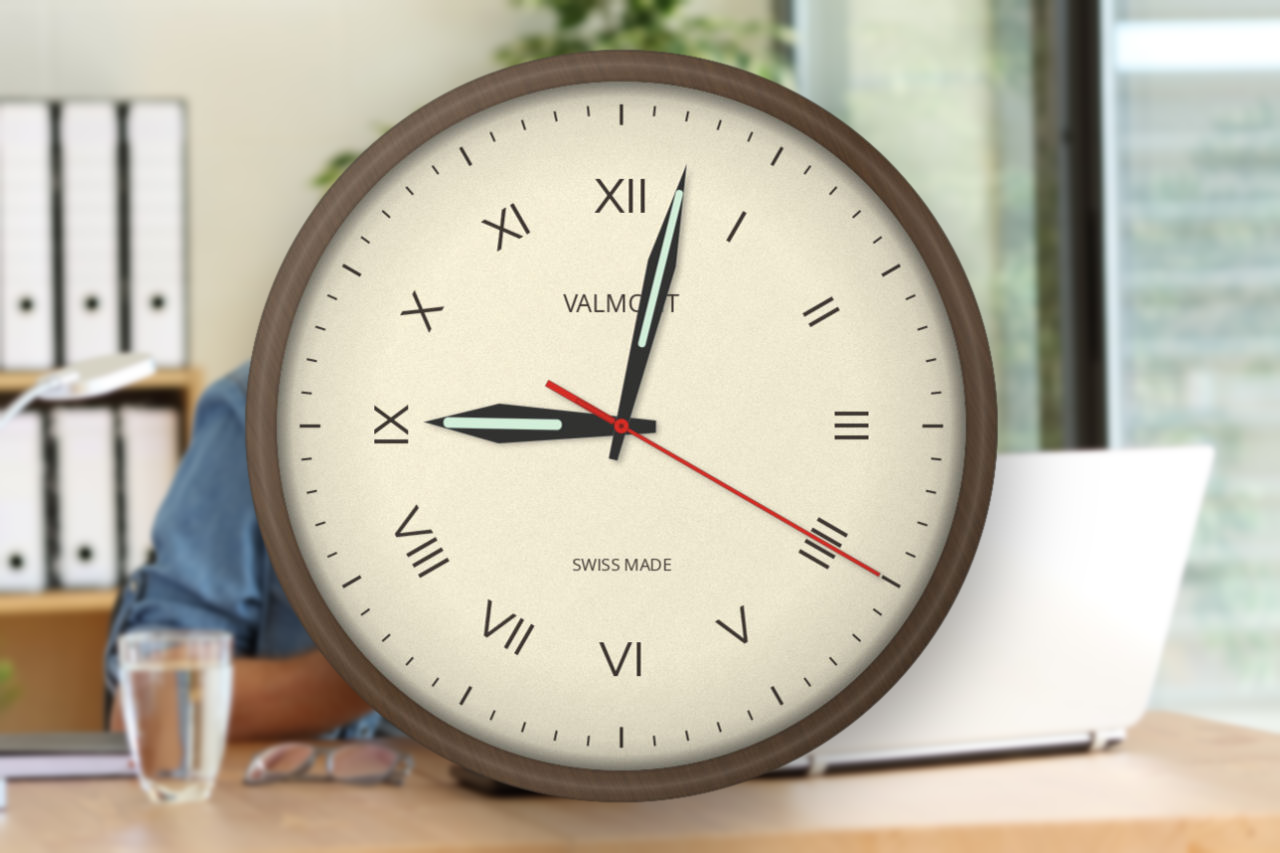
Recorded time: 9.02.20
